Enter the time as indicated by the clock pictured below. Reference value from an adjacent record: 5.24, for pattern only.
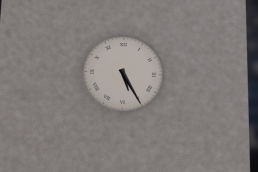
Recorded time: 5.25
